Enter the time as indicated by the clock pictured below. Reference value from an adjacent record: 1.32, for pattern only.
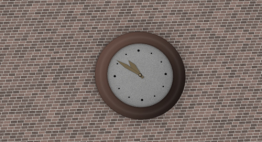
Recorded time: 10.51
